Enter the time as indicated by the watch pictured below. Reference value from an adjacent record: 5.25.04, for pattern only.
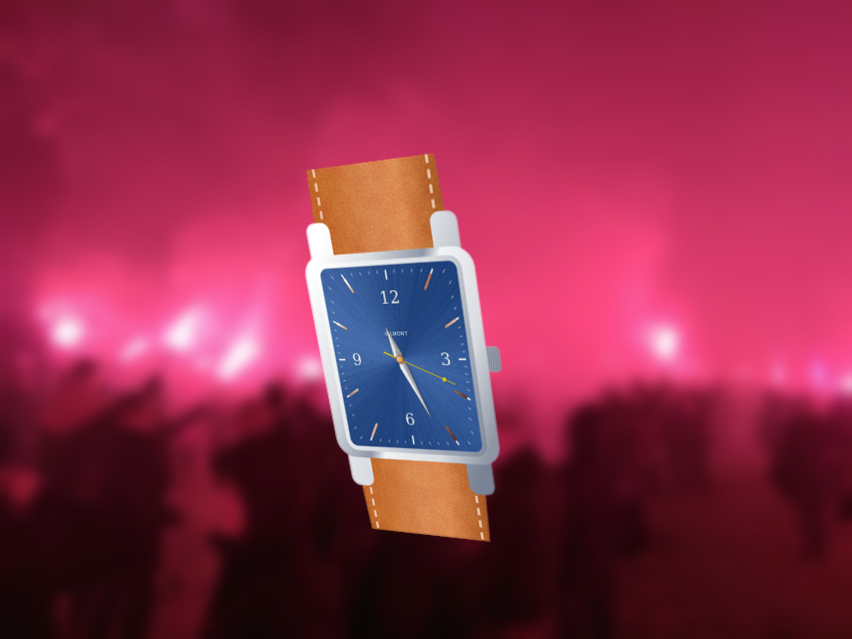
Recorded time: 11.26.19
